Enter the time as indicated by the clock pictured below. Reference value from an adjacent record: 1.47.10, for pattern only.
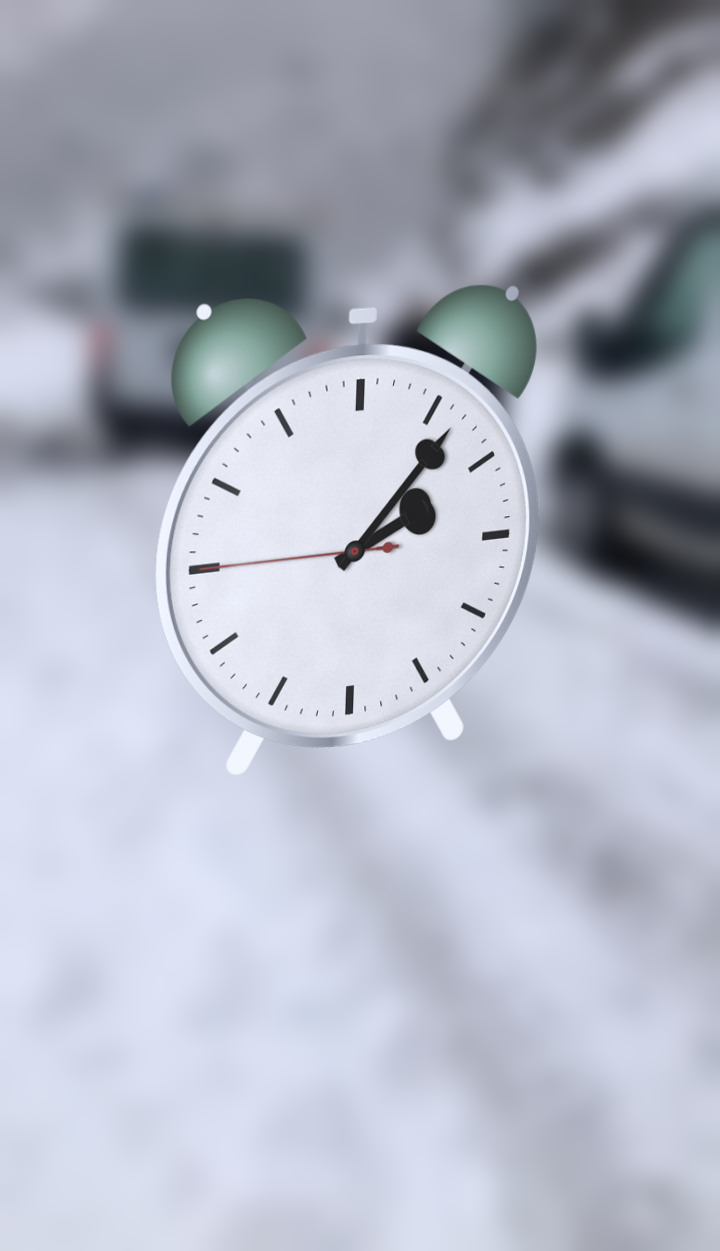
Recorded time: 2.06.45
